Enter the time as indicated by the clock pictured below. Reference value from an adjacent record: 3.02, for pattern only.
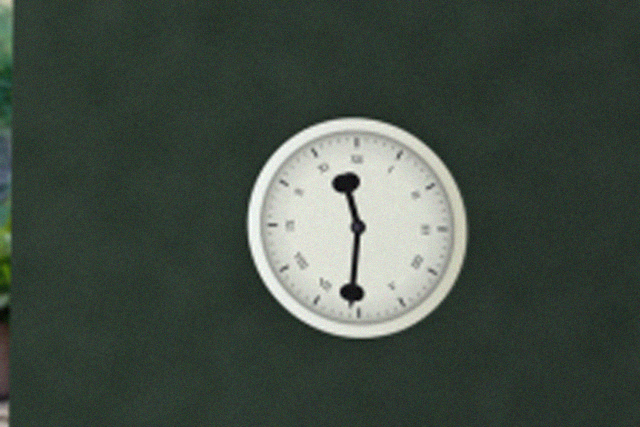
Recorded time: 11.31
